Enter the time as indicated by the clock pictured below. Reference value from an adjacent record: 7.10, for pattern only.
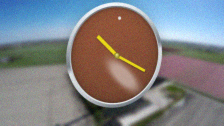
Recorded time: 10.19
